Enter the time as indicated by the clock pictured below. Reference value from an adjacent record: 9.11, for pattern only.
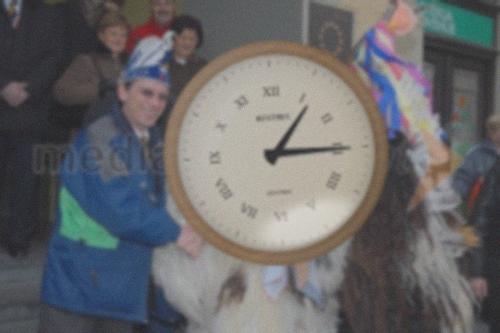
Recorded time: 1.15
